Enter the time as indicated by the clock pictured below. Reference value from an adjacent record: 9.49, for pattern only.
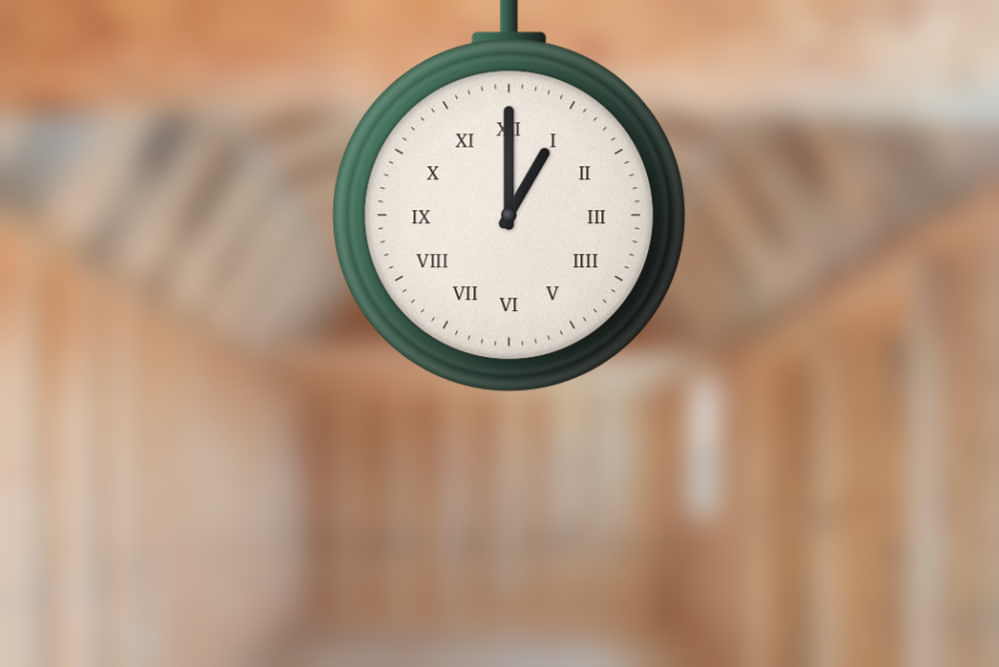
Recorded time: 1.00
